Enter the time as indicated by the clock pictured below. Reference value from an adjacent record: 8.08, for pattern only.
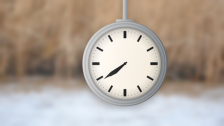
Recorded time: 7.39
